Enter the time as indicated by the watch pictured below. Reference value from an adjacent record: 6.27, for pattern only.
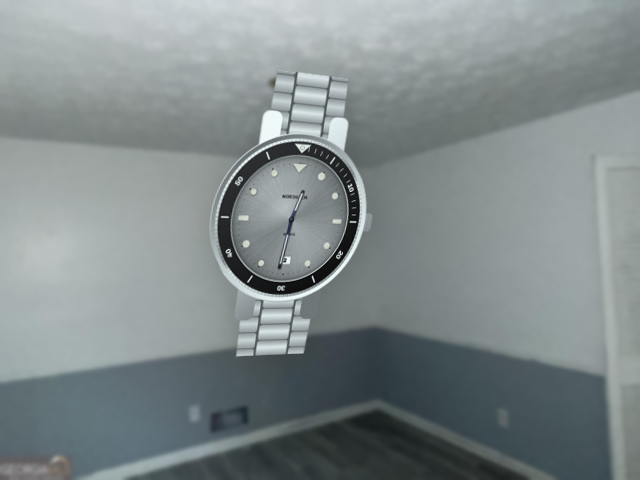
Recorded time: 12.31
